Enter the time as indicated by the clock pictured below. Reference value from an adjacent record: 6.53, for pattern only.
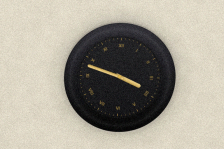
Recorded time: 3.48
